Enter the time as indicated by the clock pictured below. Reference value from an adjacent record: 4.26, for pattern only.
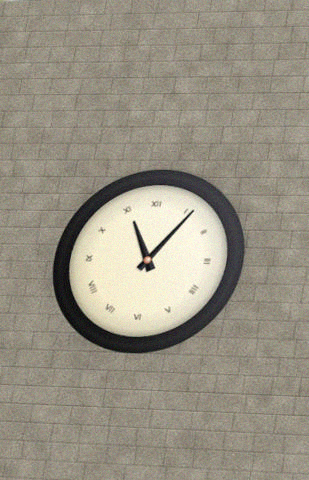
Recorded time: 11.06
